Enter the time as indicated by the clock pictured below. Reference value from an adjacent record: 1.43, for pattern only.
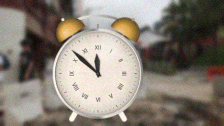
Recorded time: 11.52
